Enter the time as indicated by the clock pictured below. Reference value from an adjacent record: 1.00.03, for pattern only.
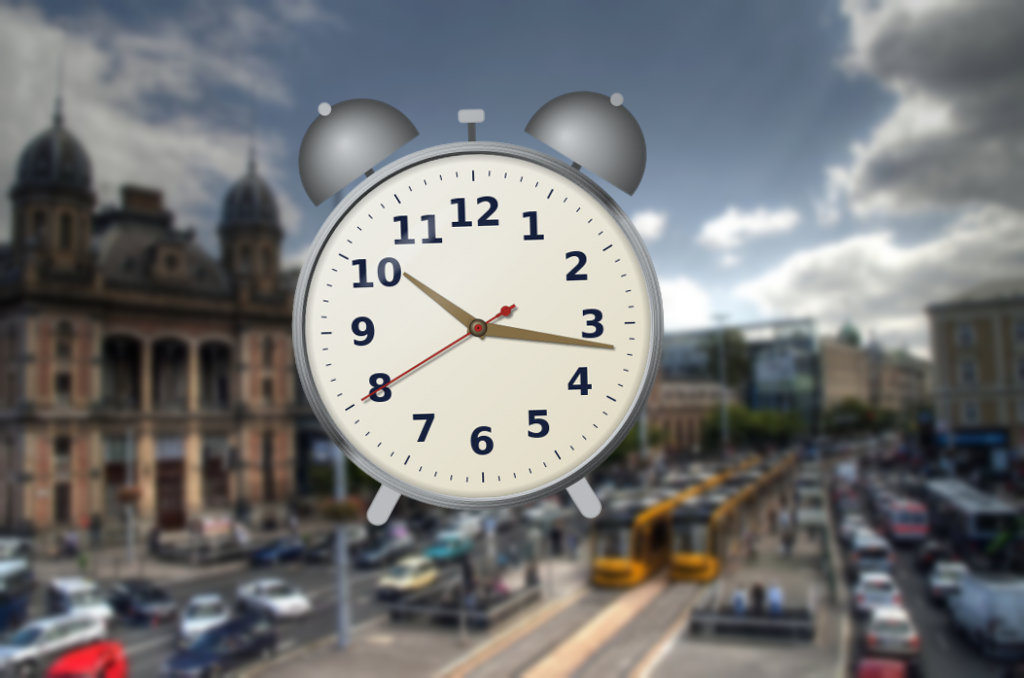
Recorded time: 10.16.40
